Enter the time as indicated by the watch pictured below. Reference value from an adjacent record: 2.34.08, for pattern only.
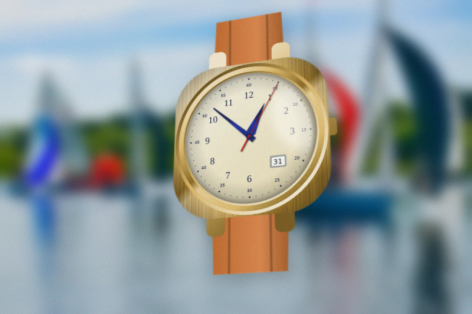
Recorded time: 12.52.05
